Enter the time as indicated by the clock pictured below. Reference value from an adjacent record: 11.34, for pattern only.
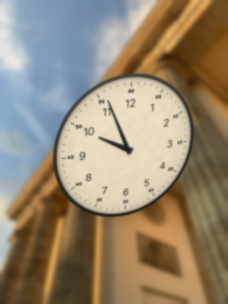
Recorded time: 9.56
